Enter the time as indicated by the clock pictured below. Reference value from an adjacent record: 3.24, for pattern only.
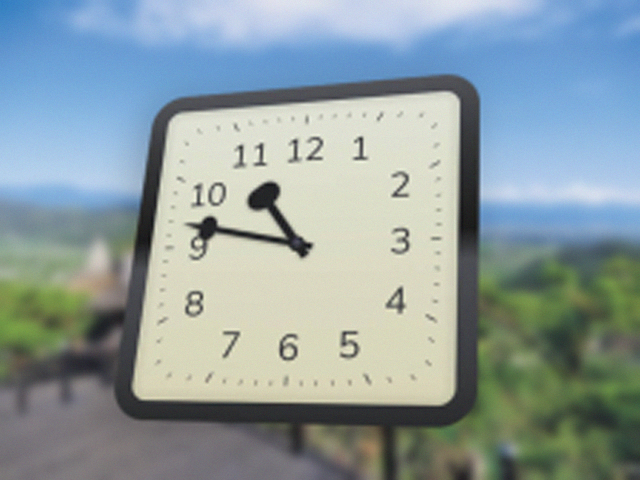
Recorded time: 10.47
